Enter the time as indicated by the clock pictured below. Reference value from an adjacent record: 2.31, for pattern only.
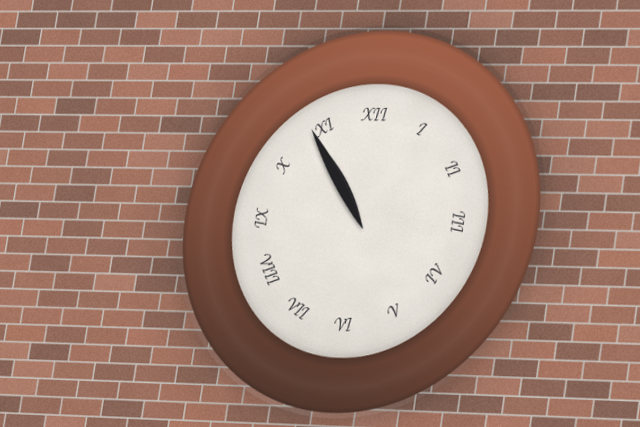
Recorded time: 10.54
